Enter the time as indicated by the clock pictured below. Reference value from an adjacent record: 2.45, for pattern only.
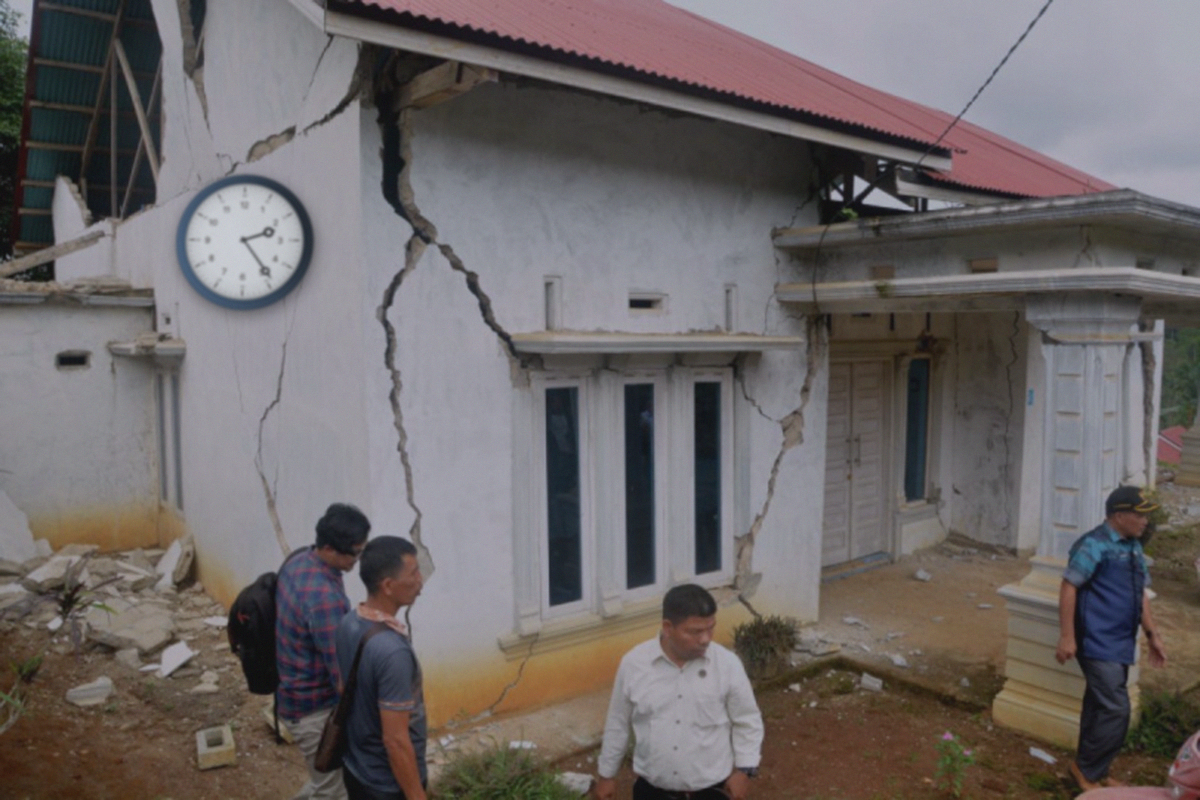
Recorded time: 2.24
